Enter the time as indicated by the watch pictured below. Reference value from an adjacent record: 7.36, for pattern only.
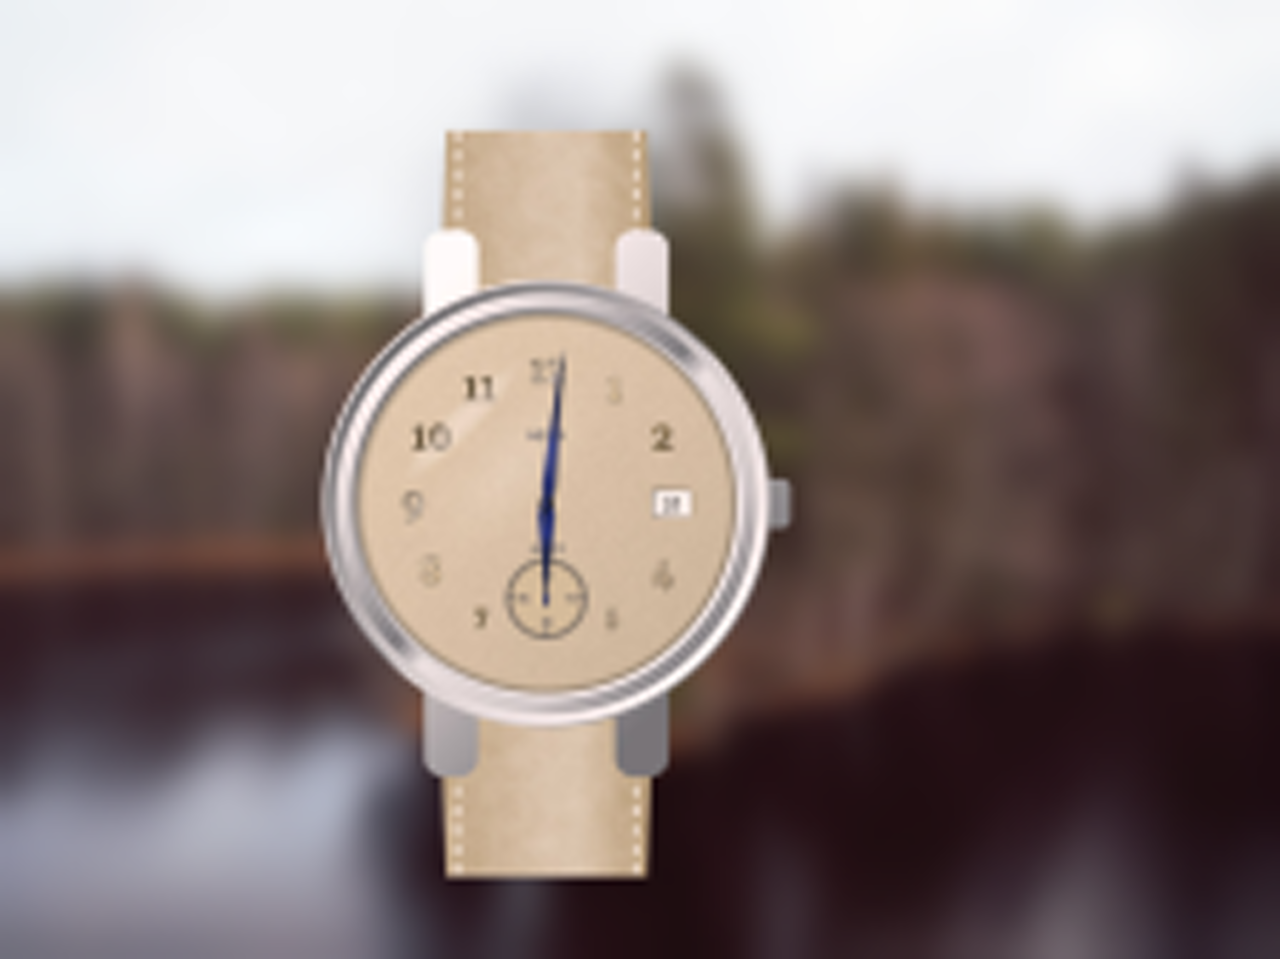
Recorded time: 6.01
